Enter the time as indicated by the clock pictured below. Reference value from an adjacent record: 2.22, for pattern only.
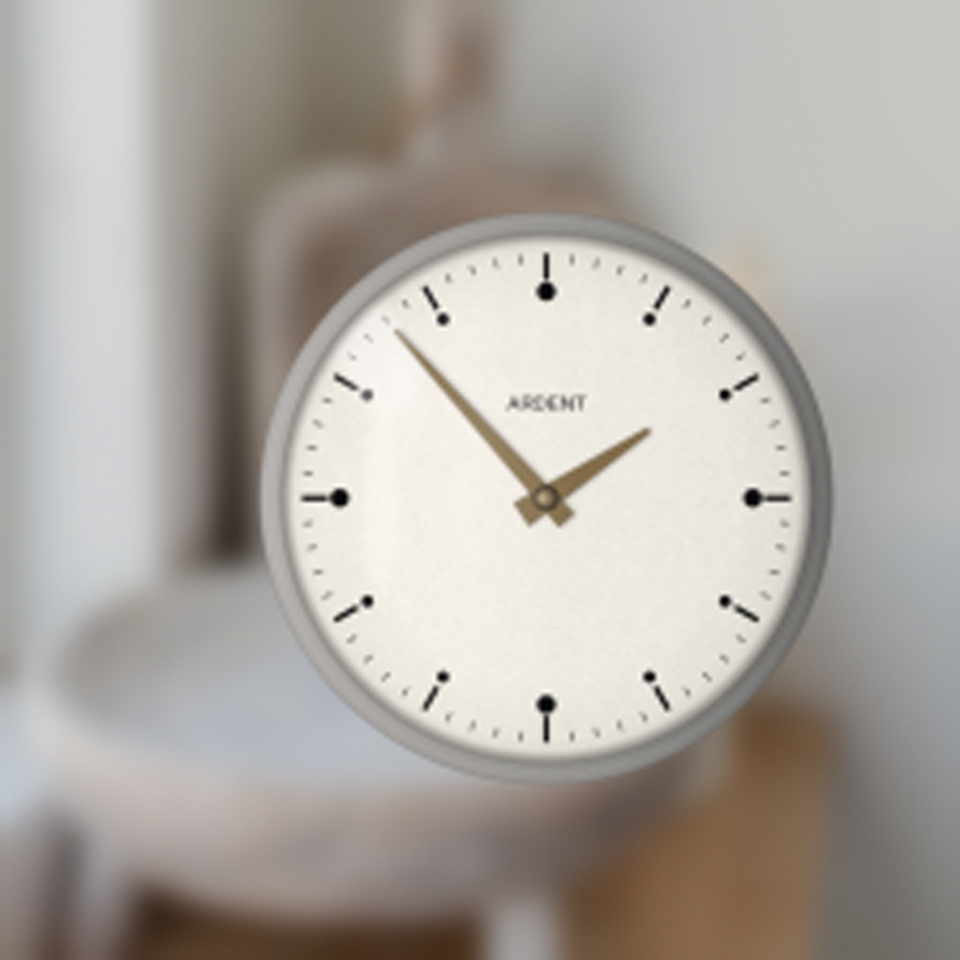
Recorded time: 1.53
